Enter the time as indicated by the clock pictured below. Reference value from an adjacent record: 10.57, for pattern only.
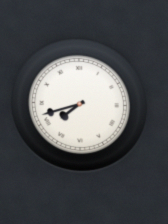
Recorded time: 7.42
